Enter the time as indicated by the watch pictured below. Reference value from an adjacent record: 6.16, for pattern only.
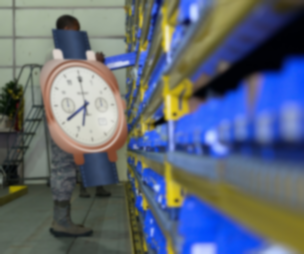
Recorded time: 6.40
